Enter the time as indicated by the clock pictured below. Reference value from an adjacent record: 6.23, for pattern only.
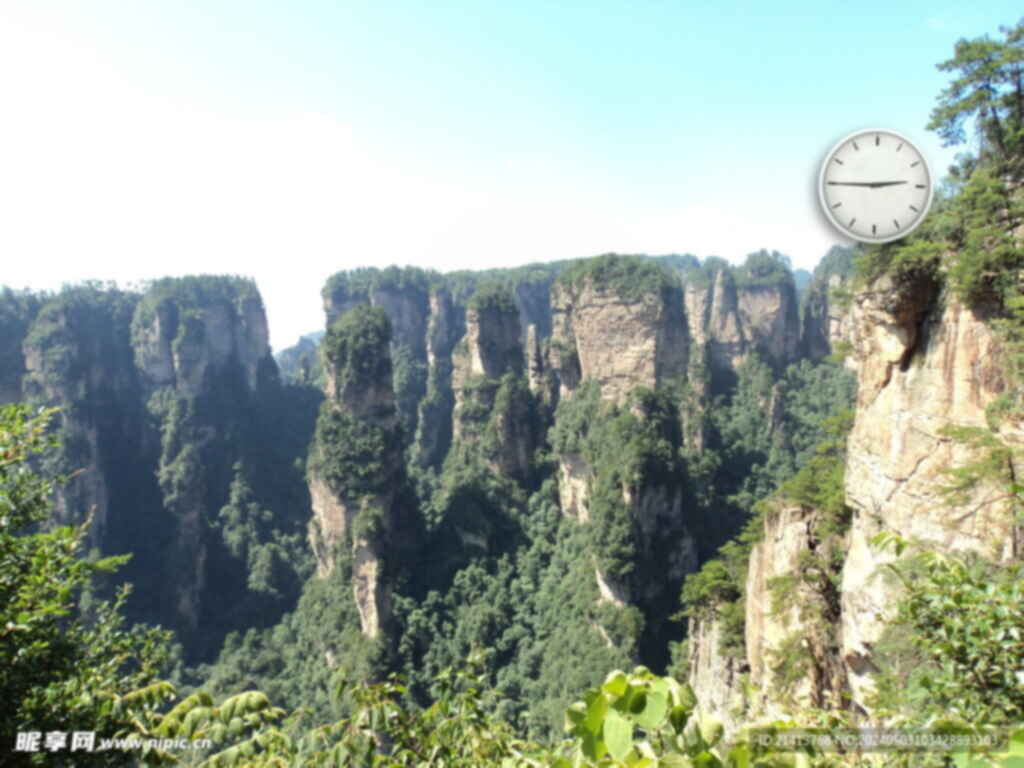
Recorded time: 2.45
